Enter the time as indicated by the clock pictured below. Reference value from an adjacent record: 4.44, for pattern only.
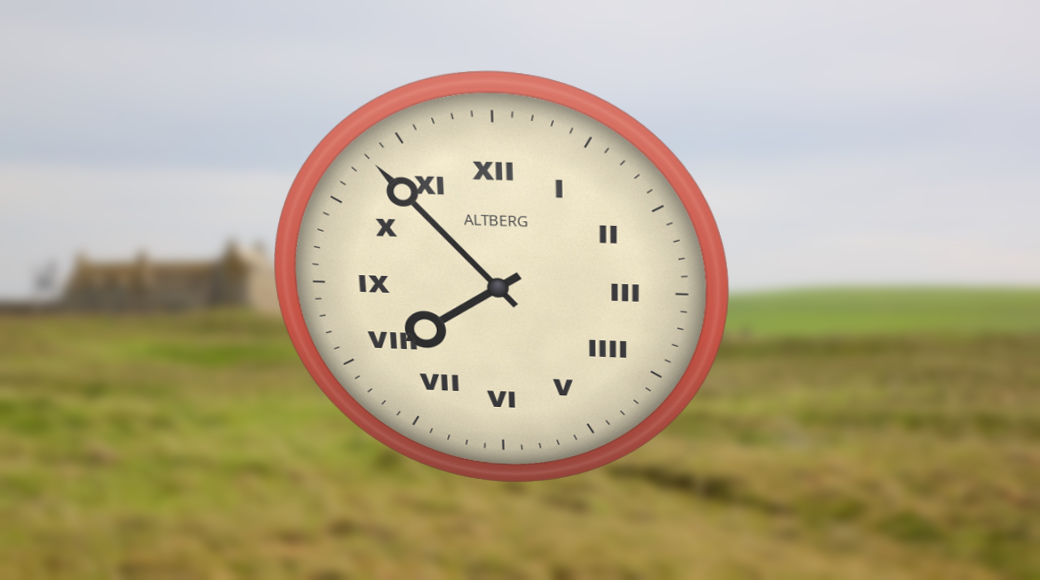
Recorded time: 7.53
